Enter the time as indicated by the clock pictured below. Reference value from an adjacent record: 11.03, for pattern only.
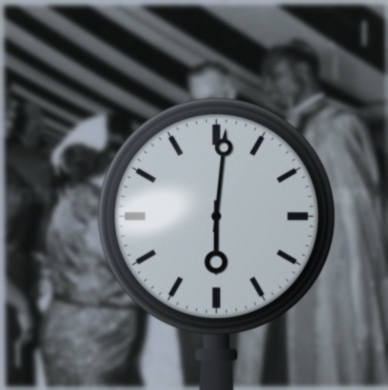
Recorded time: 6.01
